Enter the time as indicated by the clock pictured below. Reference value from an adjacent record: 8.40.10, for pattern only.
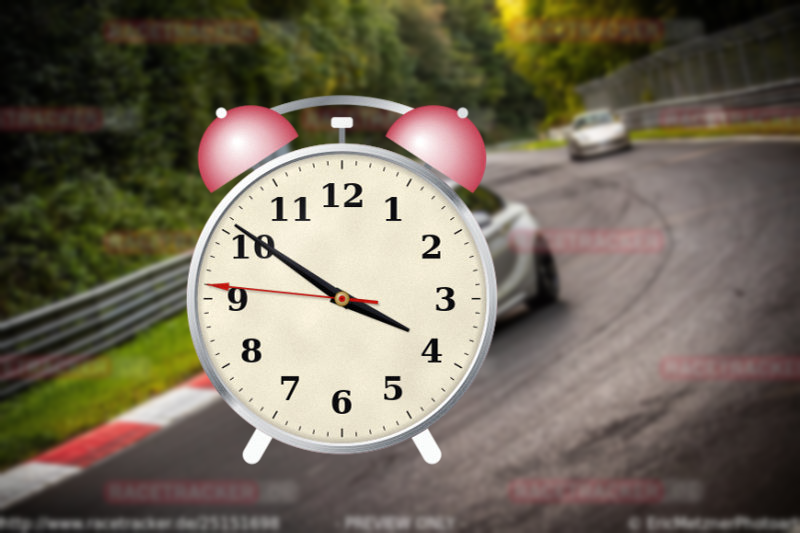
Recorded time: 3.50.46
